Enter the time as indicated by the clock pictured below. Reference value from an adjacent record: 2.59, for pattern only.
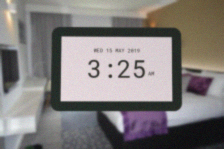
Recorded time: 3.25
